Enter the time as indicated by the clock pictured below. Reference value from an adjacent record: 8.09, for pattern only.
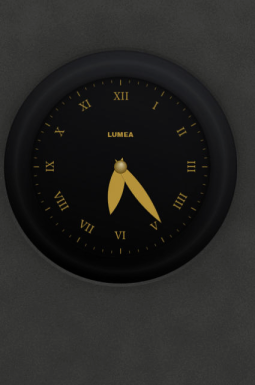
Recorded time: 6.24
